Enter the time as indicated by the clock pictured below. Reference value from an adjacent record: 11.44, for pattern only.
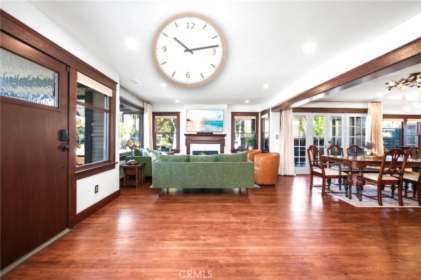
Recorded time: 10.13
